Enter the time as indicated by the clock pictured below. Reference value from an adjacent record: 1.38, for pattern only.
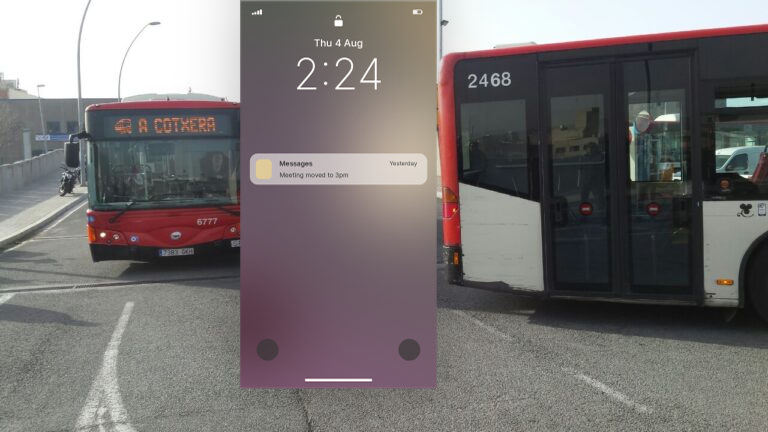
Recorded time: 2.24
